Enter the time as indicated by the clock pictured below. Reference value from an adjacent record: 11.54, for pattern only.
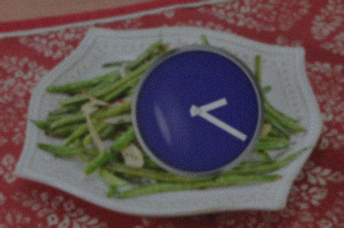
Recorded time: 2.20
